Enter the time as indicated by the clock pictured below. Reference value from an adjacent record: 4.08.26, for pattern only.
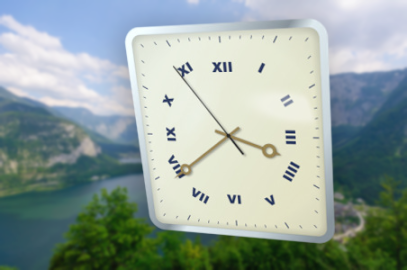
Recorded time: 3.38.54
